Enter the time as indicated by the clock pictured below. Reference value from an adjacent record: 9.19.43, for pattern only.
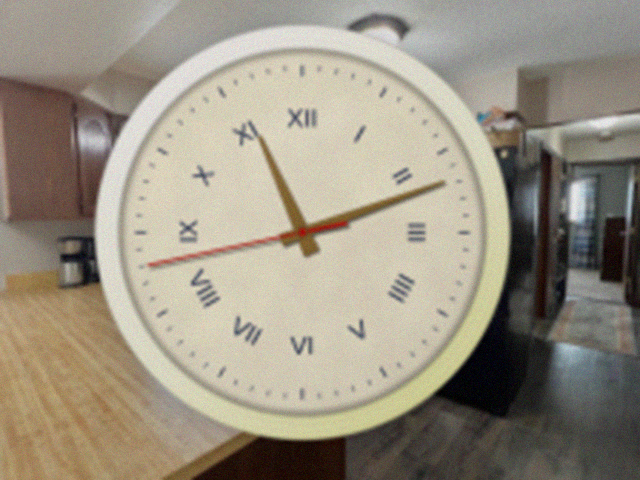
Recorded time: 11.11.43
